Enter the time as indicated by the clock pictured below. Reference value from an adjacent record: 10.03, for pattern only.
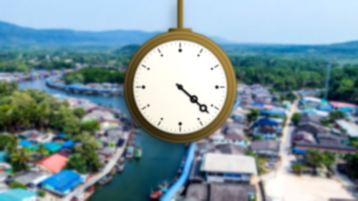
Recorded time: 4.22
